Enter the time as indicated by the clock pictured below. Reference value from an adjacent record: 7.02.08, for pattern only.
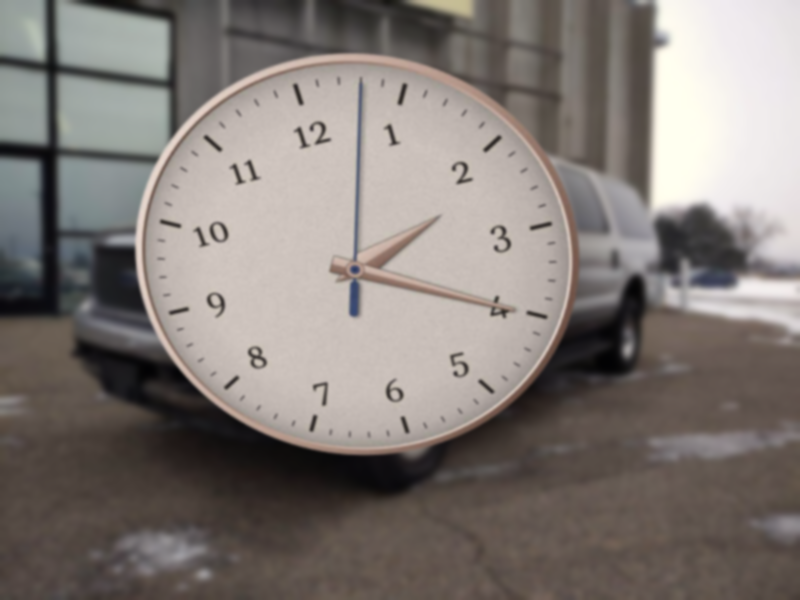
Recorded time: 2.20.03
